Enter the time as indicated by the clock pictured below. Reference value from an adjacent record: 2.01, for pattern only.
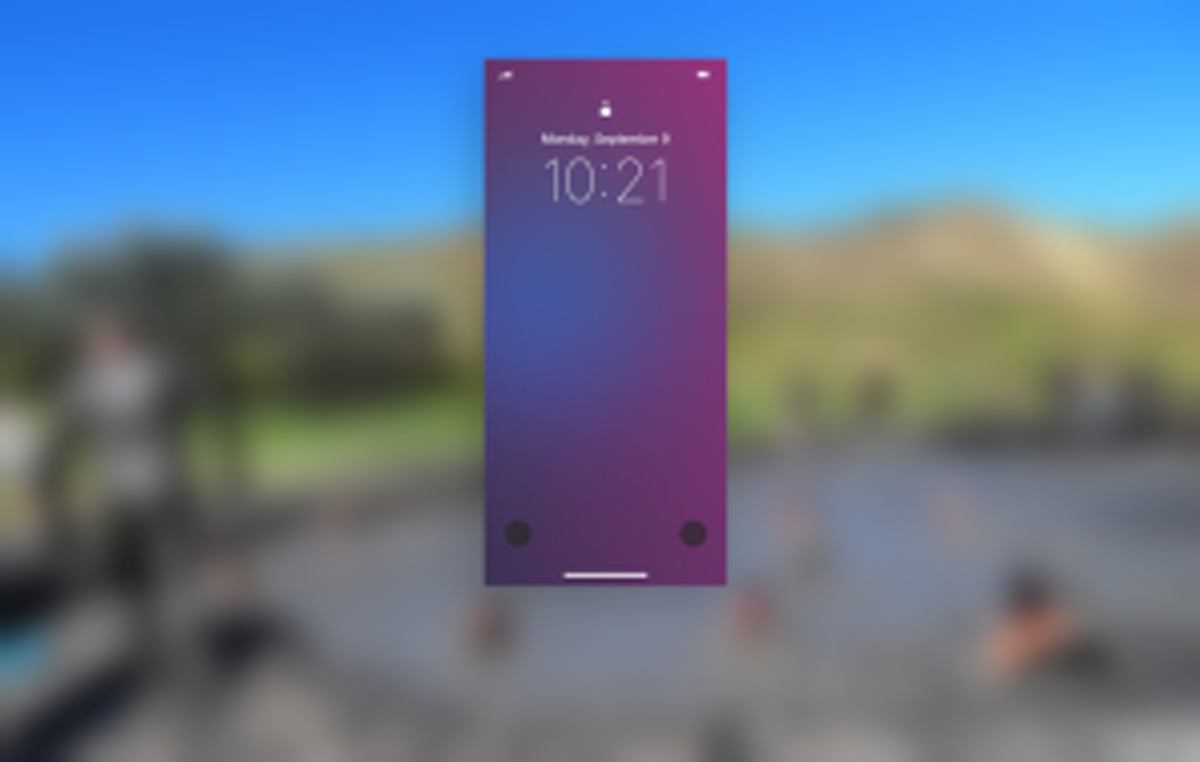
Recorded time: 10.21
